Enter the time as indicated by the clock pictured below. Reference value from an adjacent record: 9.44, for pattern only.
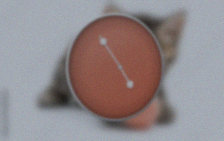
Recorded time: 4.54
